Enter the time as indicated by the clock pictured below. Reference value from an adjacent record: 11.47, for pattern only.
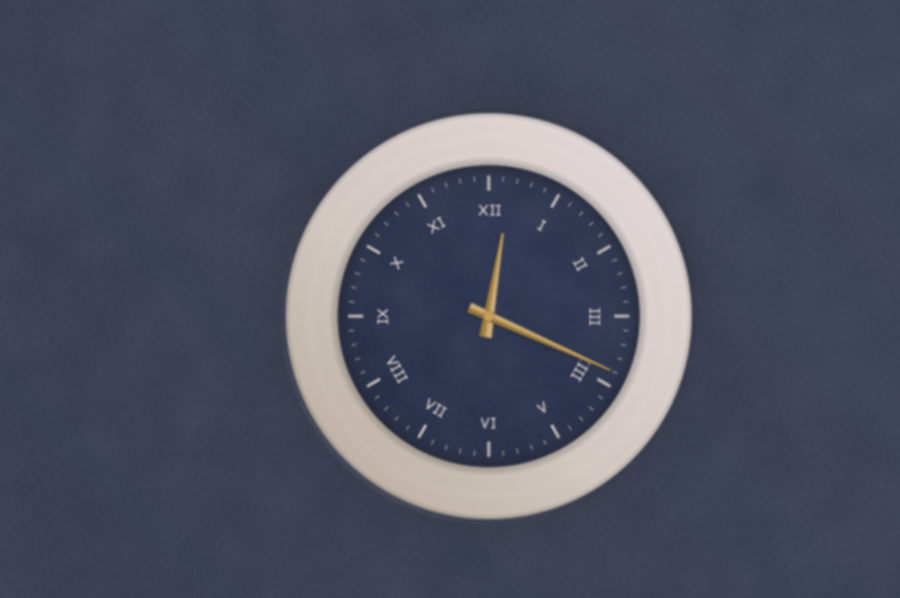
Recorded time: 12.19
